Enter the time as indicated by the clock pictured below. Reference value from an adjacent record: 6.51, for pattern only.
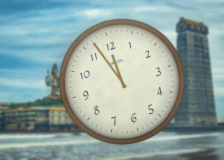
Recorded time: 11.57
